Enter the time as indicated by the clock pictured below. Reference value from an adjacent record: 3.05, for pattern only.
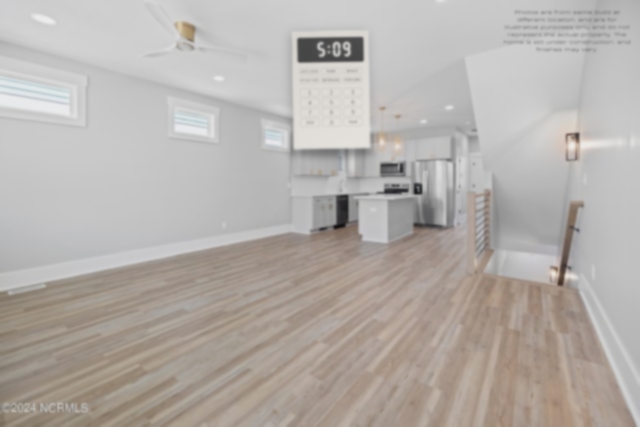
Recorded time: 5.09
